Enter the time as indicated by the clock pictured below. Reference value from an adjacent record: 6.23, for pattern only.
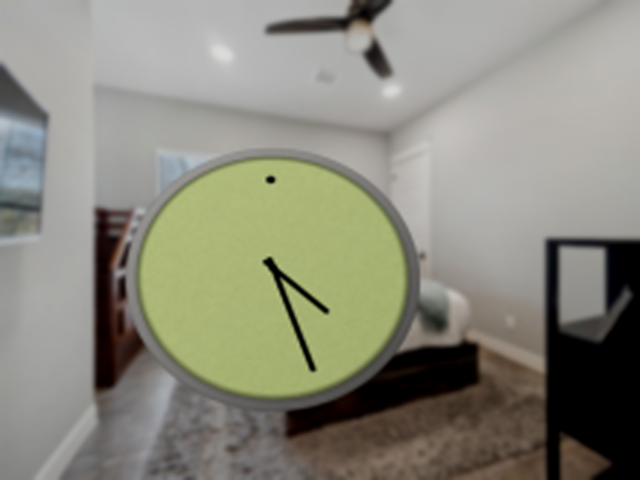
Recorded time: 4.27
